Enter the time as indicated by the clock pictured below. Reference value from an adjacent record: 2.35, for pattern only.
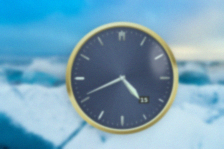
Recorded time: 4.41
